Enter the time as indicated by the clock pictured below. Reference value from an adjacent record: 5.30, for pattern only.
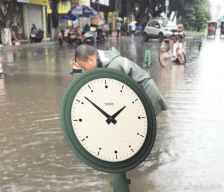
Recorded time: 1.52
